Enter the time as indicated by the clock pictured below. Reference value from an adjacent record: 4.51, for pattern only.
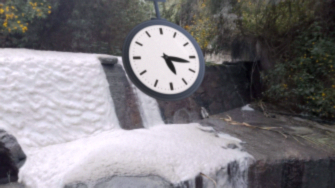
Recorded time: 5.17
